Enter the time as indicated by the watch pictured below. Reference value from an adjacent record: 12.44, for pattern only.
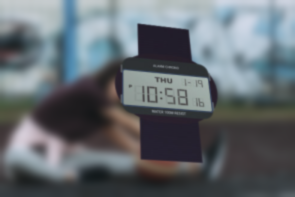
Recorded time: 10.58
